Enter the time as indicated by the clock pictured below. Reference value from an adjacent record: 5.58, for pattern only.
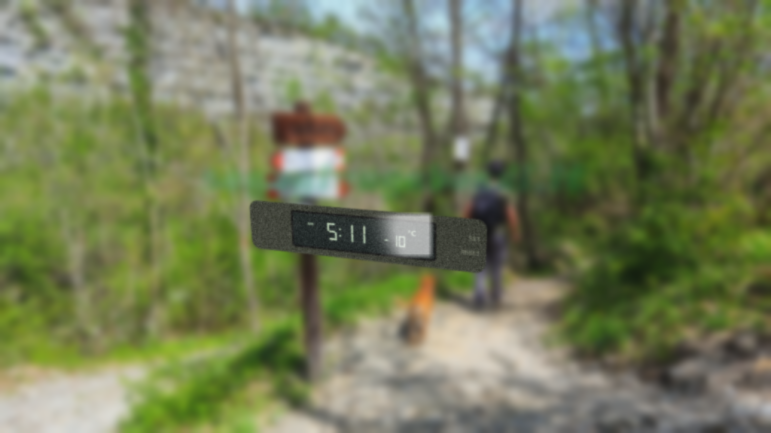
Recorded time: 5.11
